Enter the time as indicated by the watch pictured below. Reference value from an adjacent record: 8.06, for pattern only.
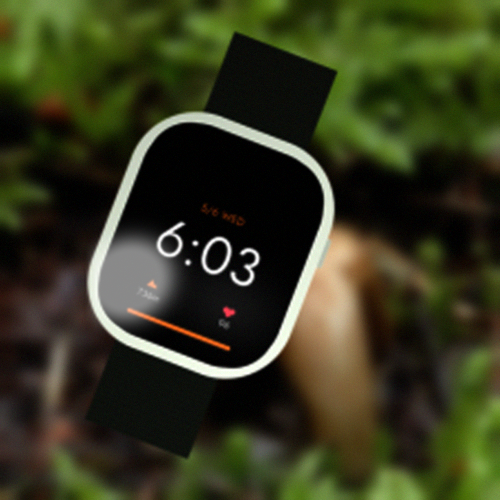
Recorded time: 6.03
